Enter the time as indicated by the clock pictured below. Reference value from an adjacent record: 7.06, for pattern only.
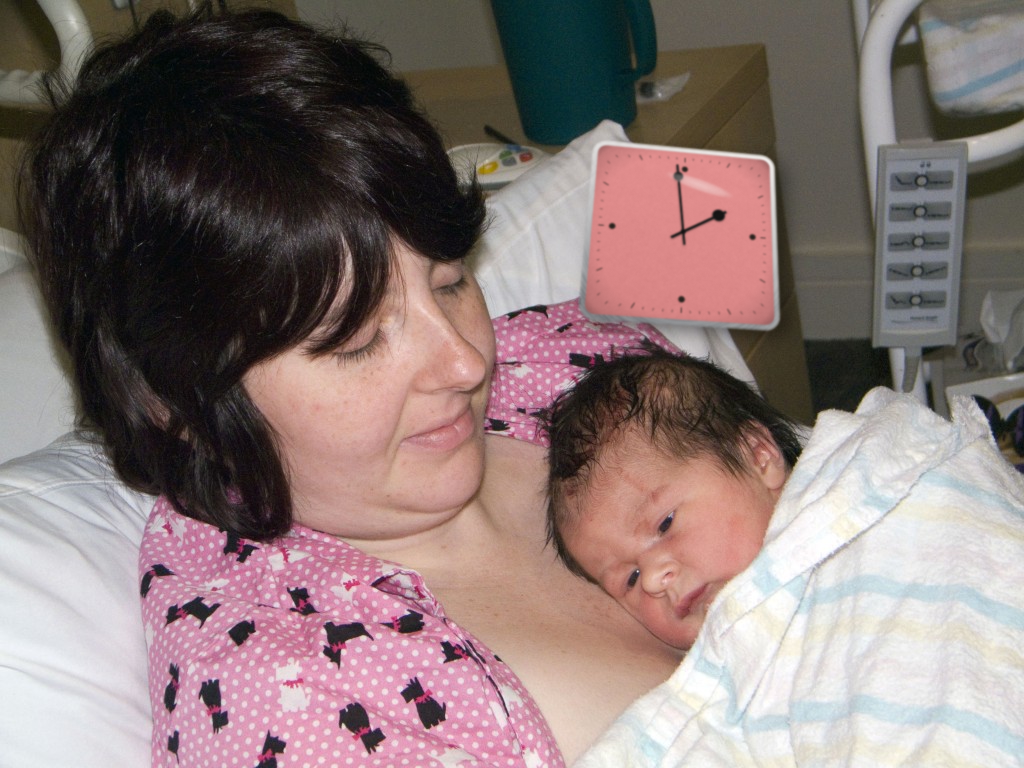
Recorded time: 1.59
